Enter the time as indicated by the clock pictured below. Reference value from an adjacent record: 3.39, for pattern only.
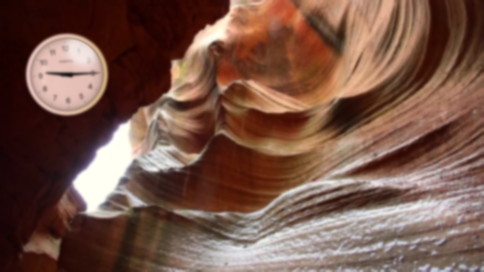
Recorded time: 9.15
